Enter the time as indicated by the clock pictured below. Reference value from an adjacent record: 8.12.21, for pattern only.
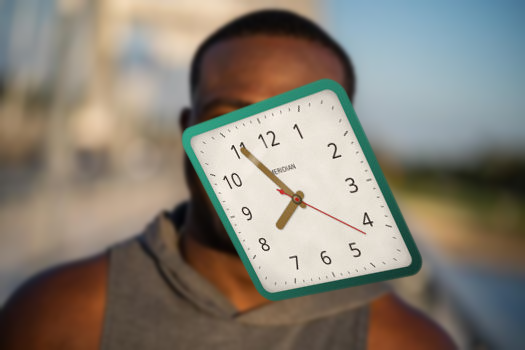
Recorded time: 7.55.22
